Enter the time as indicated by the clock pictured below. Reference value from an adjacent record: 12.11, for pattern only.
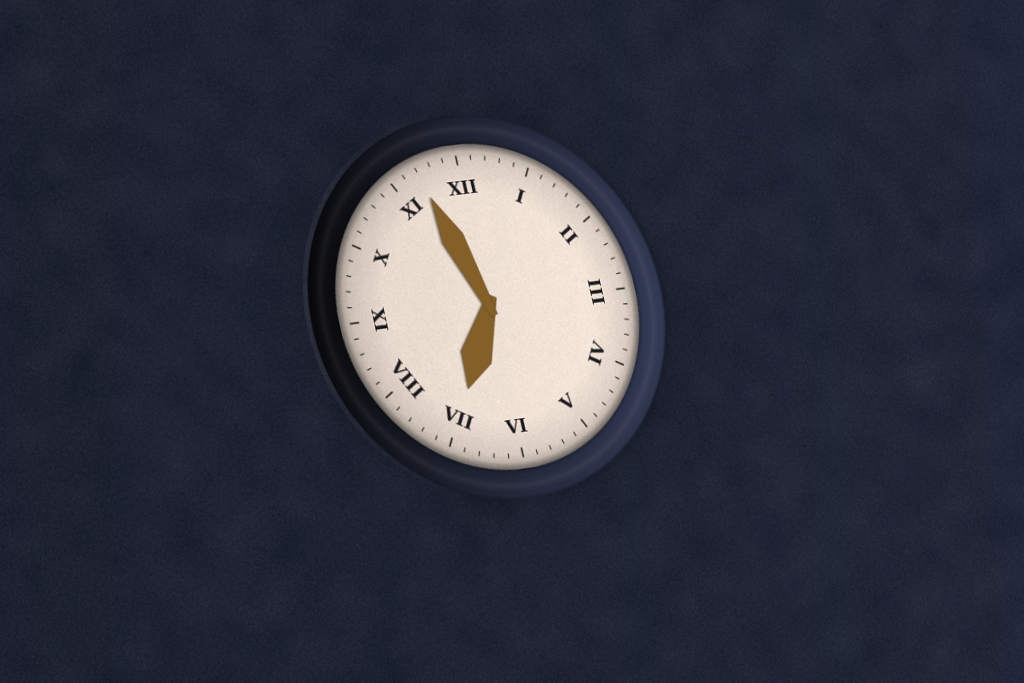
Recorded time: 6.57
